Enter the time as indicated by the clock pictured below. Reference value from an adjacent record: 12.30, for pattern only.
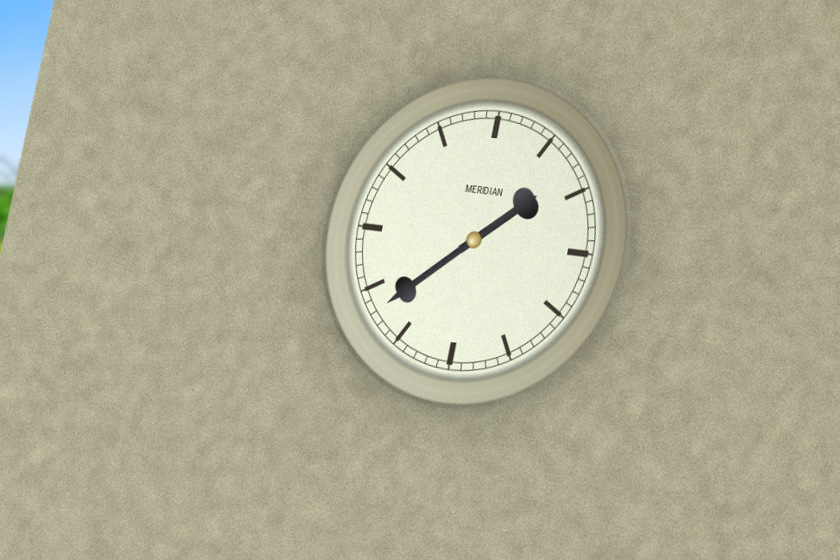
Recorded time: 1.38
